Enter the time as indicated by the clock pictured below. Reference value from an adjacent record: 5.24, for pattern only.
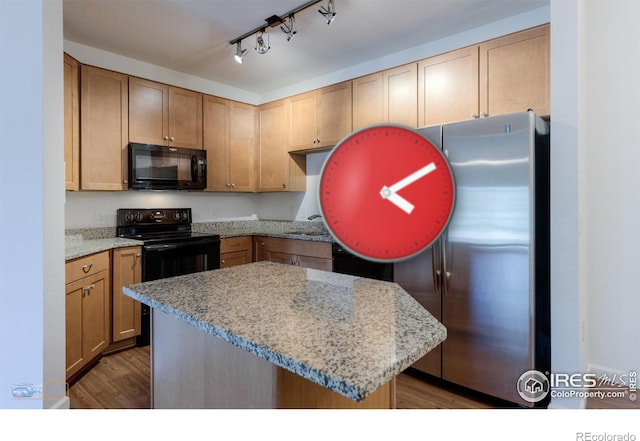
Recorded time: 4.10
